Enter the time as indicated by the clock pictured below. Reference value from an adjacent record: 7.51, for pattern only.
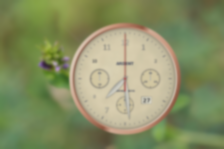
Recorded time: 7.29
